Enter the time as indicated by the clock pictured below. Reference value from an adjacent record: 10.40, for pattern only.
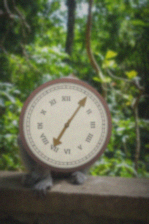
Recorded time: 7.06
